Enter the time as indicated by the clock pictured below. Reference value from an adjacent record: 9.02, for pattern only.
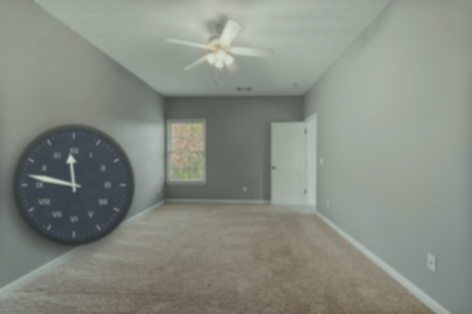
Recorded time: 11.47
